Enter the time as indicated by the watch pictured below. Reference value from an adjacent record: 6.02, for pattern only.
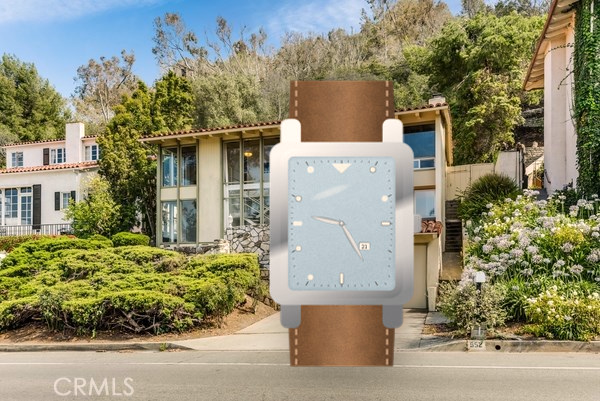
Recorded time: 9.25
